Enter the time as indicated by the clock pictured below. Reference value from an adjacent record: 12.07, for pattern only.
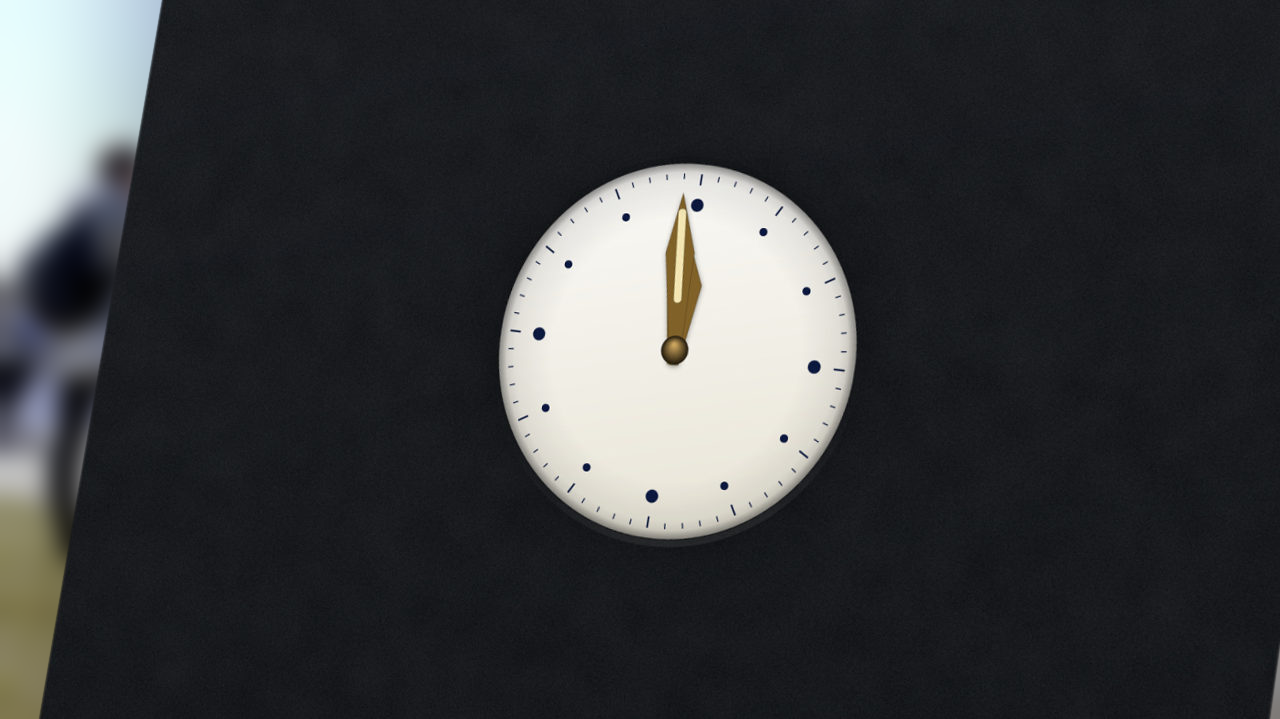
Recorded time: 11.59
